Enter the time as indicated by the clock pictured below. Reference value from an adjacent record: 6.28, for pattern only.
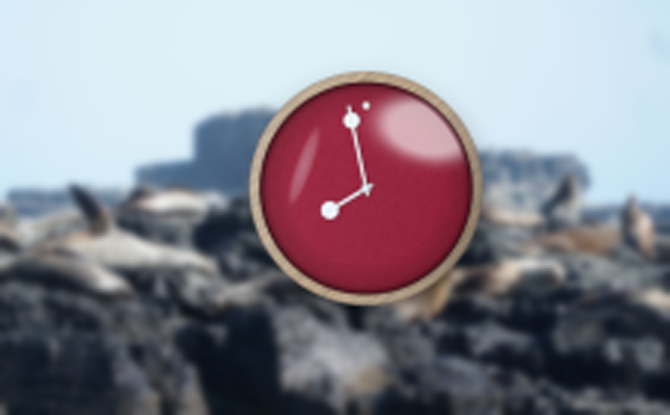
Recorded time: 7.58
